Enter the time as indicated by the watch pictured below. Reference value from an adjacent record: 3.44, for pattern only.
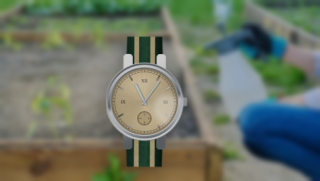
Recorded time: 11.06
